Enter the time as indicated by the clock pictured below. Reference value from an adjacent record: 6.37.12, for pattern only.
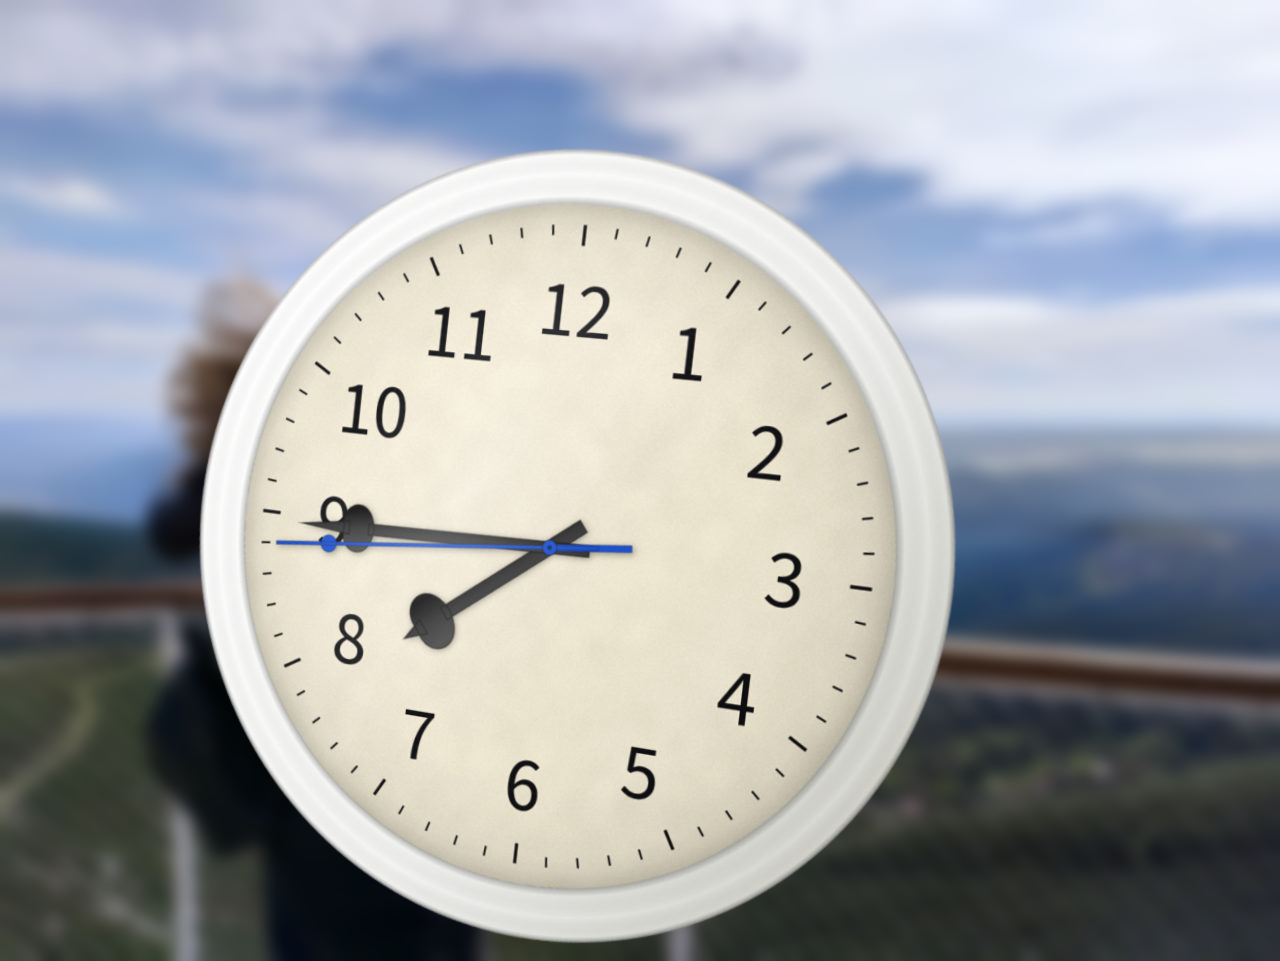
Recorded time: 7.44.44
